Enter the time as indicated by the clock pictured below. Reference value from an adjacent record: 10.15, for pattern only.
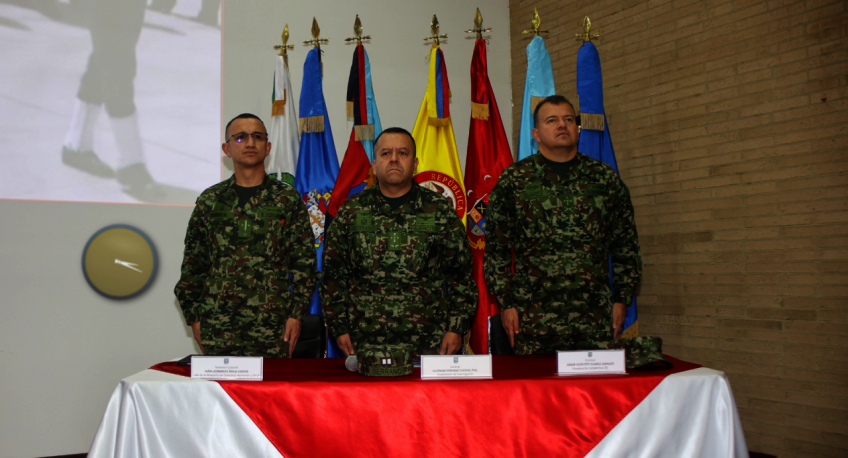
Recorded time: 3.19
